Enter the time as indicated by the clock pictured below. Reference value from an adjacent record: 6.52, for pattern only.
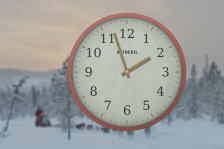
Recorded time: 1.57
